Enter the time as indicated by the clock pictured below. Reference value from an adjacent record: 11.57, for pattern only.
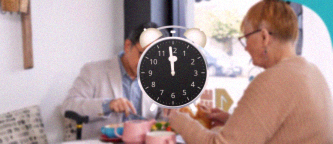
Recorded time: 11.59
